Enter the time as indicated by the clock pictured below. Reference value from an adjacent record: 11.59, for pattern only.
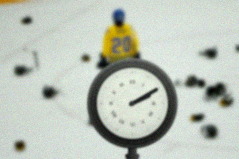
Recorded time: 2.10
